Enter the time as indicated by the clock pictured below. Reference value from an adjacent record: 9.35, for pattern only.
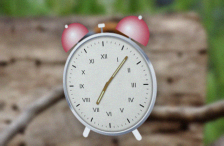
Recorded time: 7.07
